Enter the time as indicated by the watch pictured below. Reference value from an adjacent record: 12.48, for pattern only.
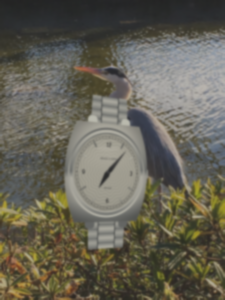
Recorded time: 7.07
